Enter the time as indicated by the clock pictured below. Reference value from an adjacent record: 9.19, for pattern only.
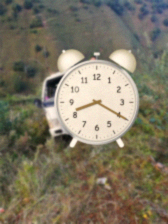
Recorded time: 8.20
